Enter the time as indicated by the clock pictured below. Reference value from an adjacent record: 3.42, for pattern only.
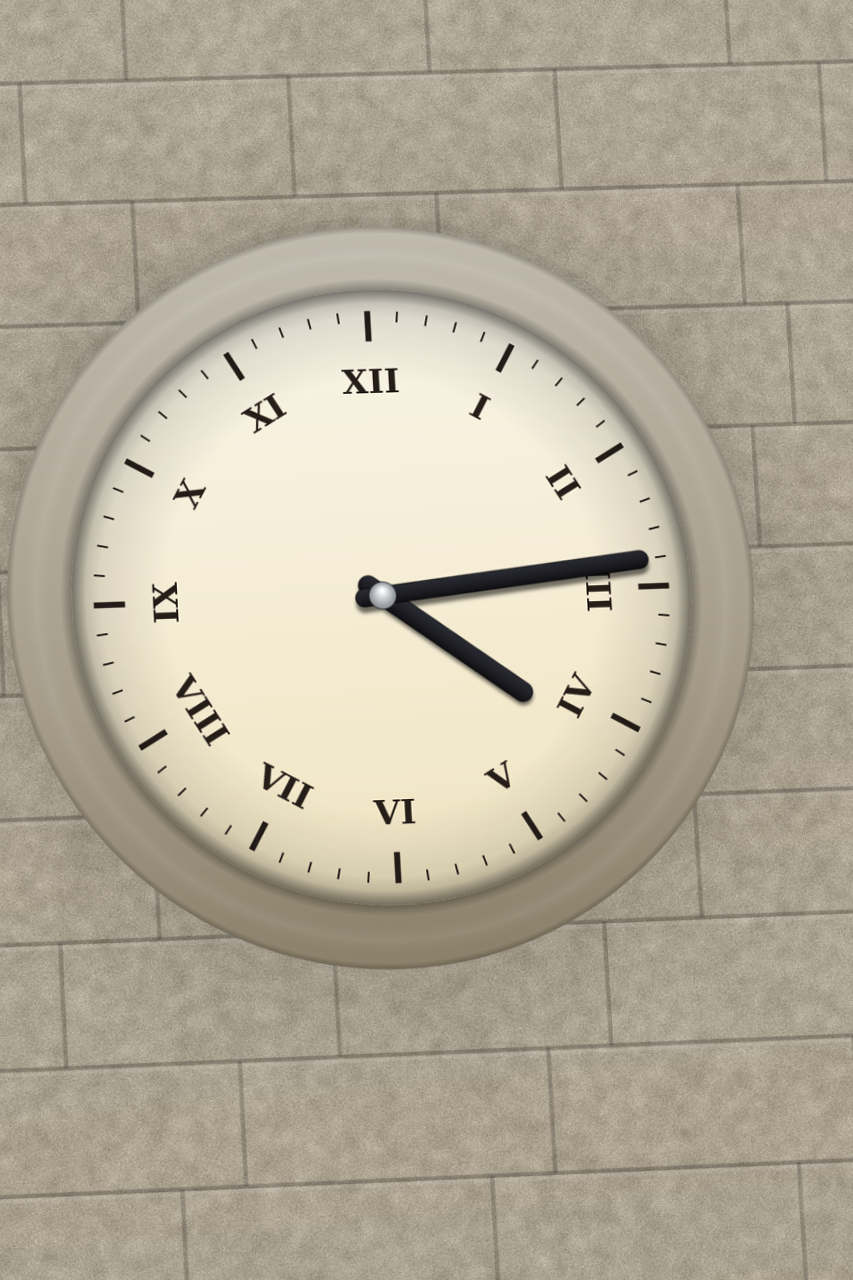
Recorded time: 4.14
